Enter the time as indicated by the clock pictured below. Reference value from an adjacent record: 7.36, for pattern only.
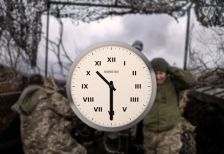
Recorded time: 10.30
